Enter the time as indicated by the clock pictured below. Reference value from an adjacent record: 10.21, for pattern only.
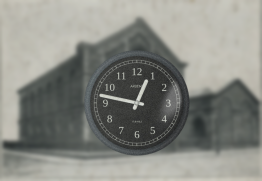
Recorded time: 12.47
